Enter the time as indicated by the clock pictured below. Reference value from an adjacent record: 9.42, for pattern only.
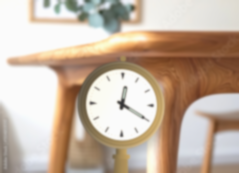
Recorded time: 12.20
